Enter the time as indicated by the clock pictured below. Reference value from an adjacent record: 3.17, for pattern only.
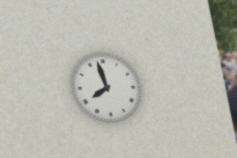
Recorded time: 7.58
